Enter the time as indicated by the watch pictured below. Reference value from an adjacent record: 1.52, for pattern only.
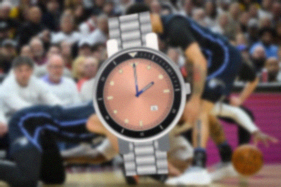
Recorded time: 2.00
